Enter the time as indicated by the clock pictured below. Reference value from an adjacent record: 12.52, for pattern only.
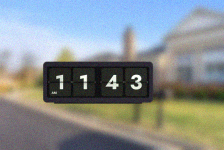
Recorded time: 11.43
